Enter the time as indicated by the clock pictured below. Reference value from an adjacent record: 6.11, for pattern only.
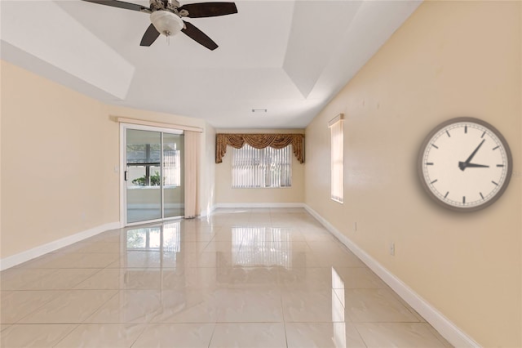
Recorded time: 3.06
